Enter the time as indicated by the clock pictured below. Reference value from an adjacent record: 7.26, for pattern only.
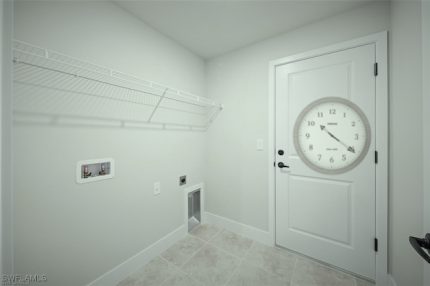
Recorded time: 10.21
